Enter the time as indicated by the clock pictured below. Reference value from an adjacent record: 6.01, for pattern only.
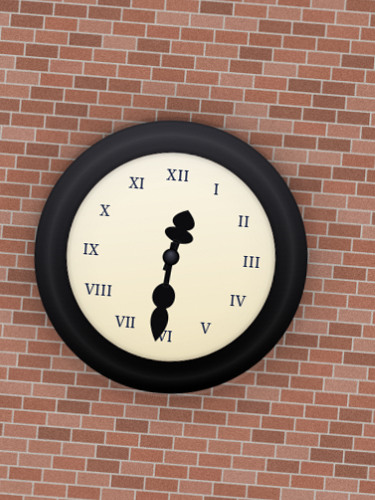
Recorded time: 12.31
